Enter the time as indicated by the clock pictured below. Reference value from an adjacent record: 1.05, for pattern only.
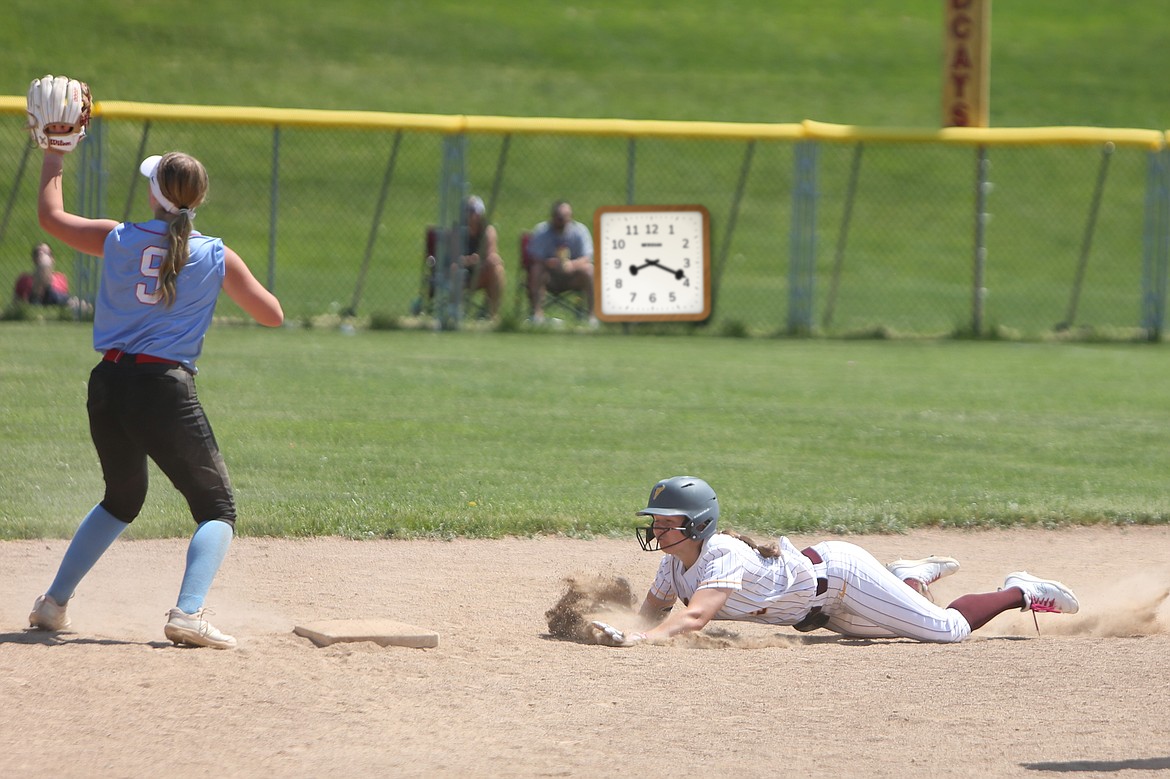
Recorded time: 8.19
